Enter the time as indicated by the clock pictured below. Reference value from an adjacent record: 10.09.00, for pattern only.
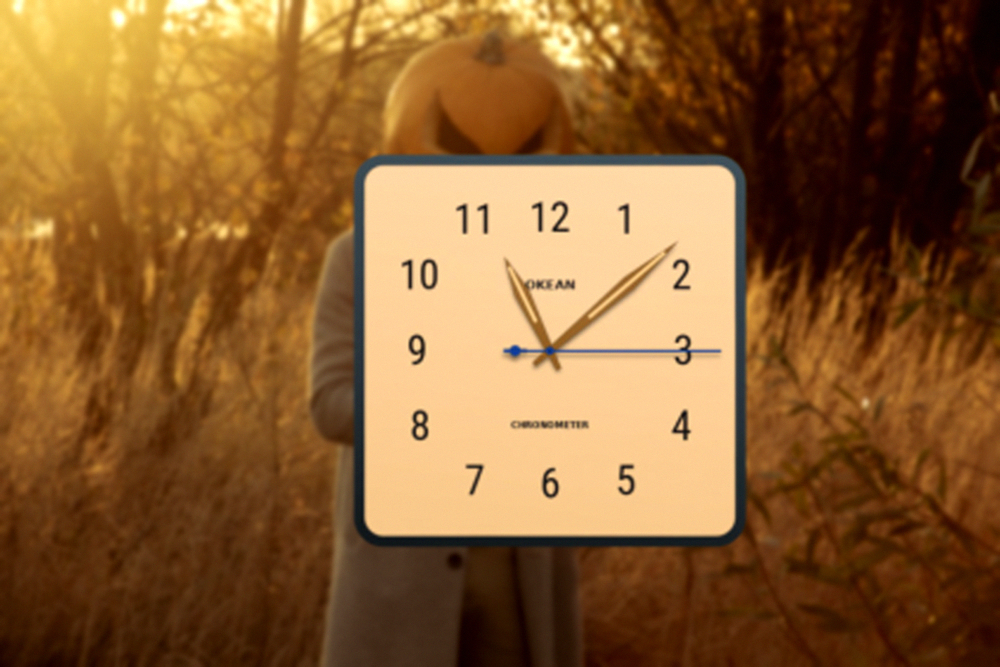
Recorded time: 11.08.15
